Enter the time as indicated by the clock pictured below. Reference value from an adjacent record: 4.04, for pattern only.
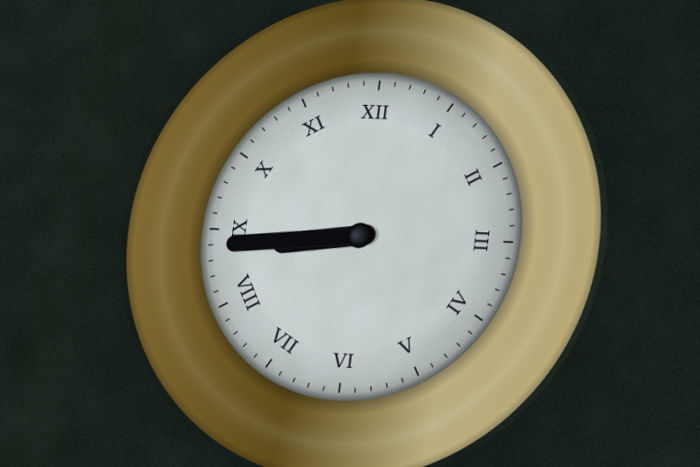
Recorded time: 8.44
